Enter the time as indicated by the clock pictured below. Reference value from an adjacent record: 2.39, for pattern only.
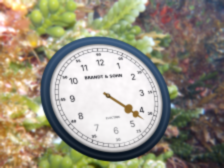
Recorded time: 4.22
